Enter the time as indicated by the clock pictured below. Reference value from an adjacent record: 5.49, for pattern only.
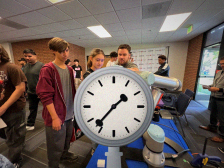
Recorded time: 1.37
